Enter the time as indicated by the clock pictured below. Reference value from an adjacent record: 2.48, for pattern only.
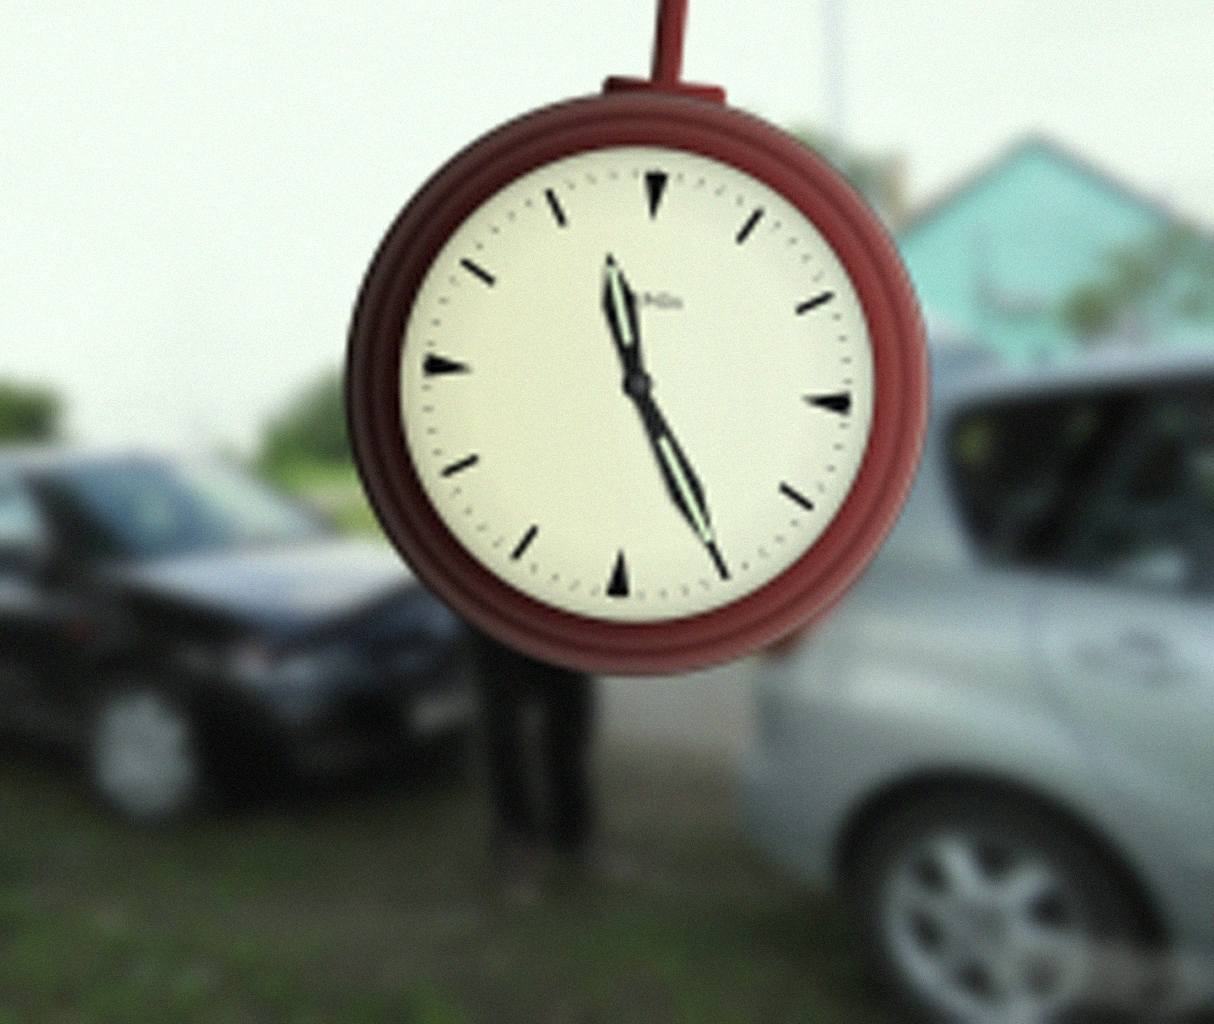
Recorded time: 11.25
